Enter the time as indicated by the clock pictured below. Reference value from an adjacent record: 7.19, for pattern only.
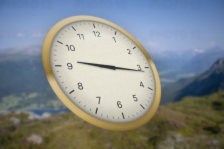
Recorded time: 9.16
